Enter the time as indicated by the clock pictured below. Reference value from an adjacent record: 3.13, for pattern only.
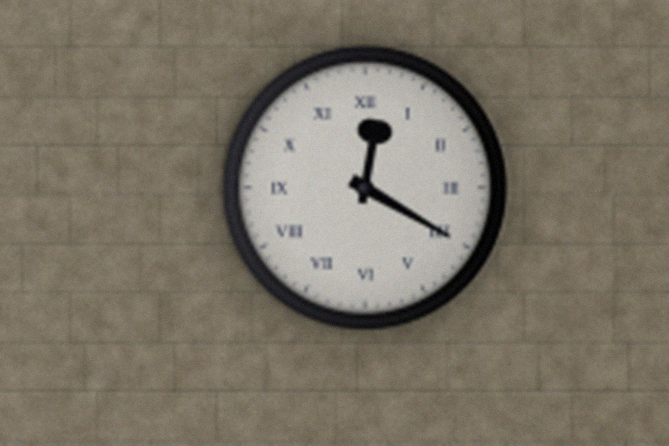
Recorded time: 12.20
